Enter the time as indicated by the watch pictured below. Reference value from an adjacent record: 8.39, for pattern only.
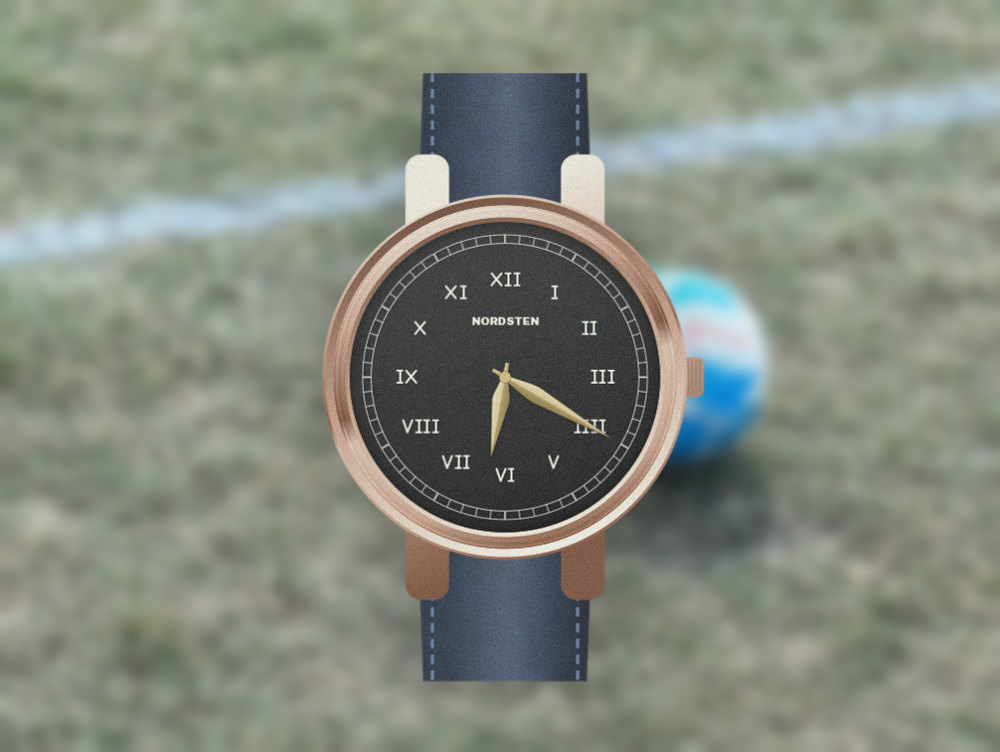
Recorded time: 6.20
